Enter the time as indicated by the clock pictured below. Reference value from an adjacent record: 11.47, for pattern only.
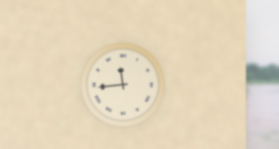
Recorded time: 11.44
